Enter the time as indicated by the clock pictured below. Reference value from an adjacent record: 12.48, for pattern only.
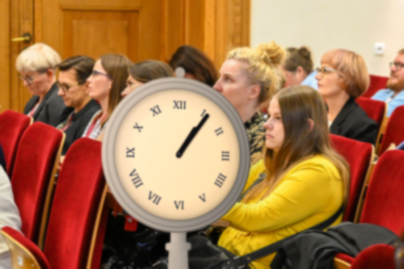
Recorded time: 1.06
